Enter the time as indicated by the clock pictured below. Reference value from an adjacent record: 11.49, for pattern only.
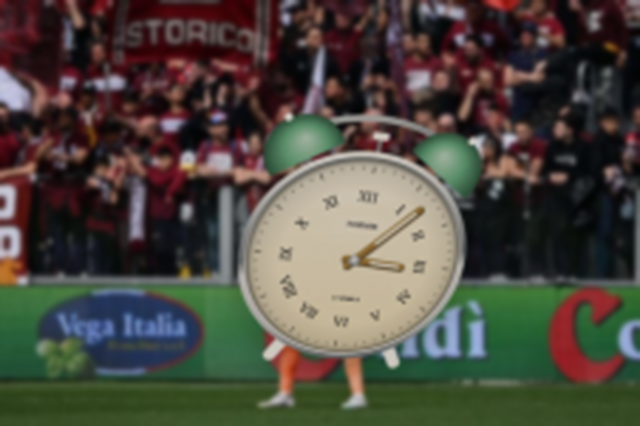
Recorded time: 3.07
